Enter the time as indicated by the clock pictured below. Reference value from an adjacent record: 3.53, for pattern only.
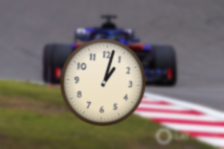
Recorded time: 1.02
